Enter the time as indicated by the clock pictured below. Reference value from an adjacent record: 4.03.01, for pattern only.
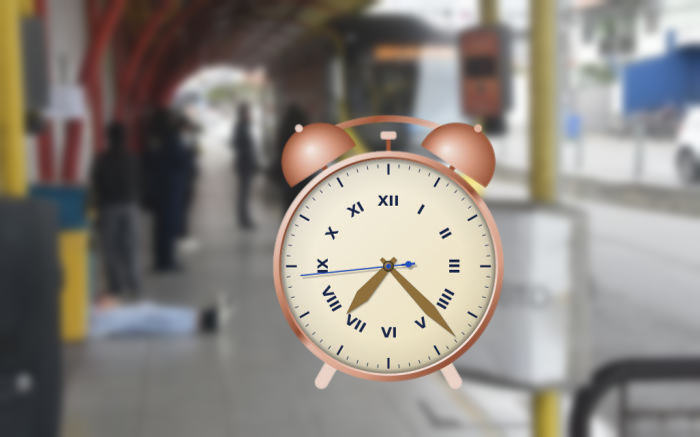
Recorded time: 7.22.44
